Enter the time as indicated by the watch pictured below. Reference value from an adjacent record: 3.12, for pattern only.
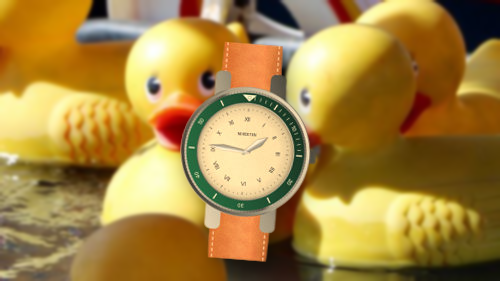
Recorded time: 1.46
